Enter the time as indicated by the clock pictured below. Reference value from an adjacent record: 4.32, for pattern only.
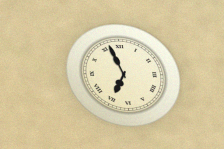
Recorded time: 6.57
